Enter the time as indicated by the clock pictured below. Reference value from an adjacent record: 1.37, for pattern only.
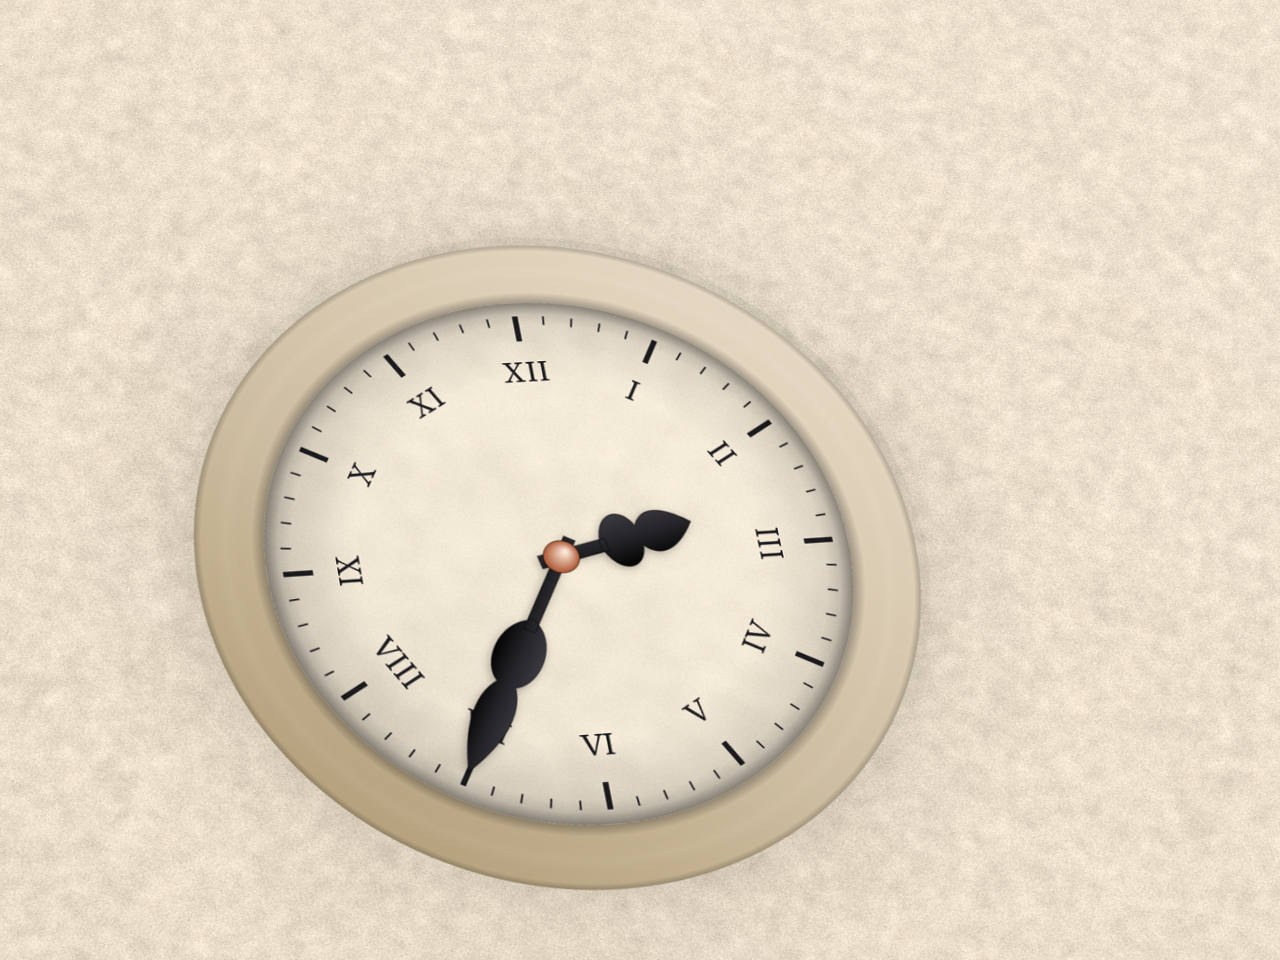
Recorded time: 2.35
